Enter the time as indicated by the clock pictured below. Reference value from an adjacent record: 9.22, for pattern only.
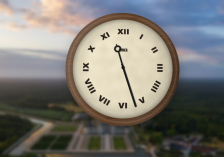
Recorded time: 11.27
